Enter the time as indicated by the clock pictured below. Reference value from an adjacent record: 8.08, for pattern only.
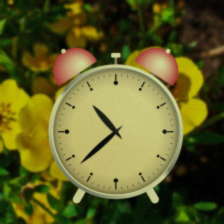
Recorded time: 10.38
